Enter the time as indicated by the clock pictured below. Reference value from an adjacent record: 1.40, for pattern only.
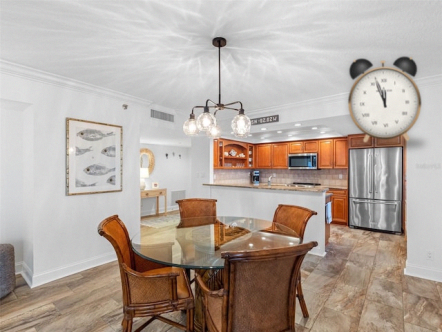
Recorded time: 11.57
